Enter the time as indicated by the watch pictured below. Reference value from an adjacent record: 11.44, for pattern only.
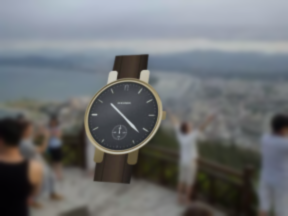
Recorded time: 10.22
